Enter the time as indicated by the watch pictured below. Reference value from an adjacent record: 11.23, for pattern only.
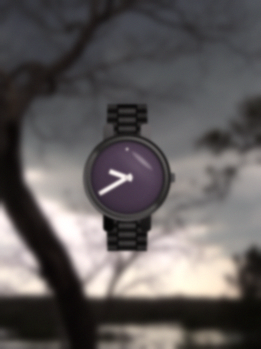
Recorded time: 9.40
